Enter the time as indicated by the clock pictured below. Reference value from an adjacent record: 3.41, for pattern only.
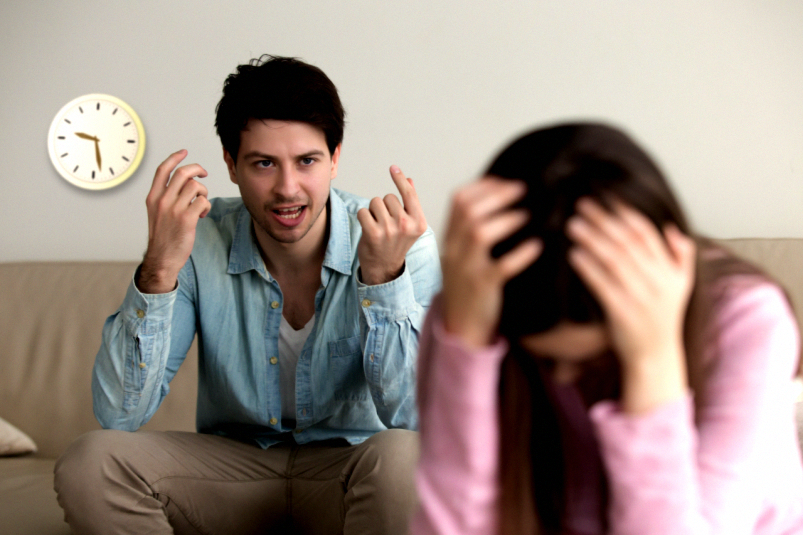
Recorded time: 9.28
